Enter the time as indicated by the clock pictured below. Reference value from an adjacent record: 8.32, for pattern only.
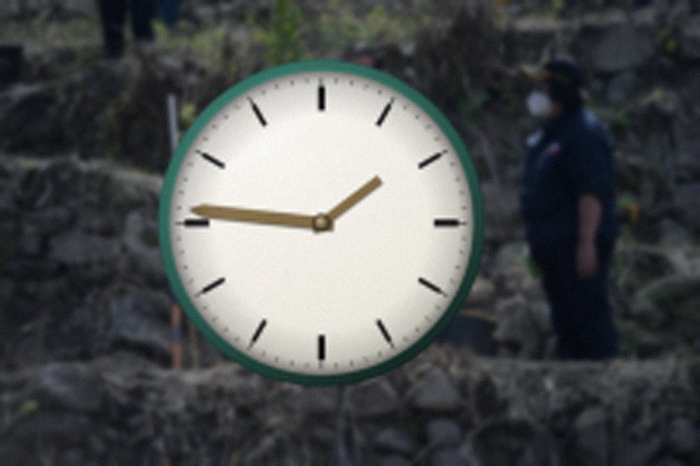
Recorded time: 1.46
